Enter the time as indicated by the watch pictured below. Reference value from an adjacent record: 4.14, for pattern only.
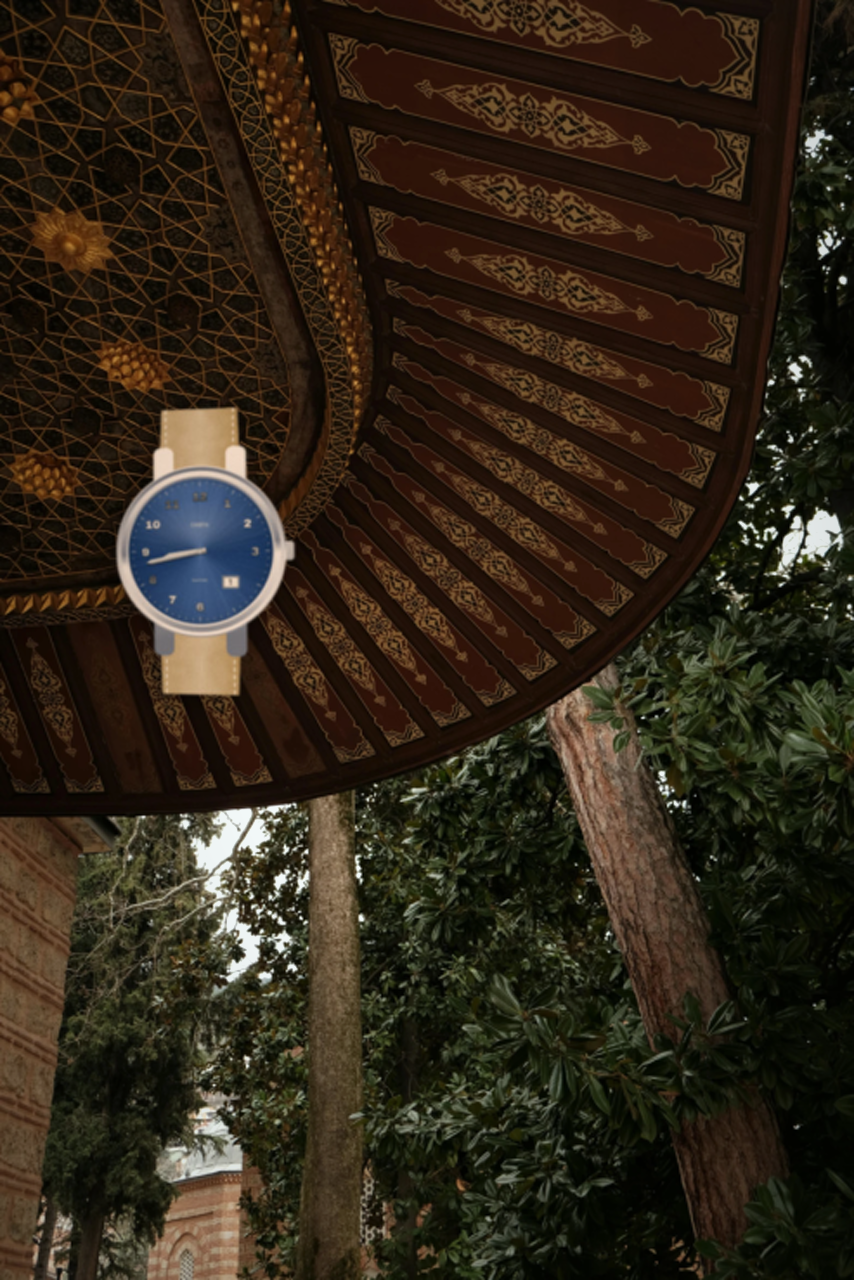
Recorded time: 8.43
